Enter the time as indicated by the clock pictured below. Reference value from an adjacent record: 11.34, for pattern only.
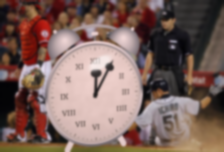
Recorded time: 12.05
